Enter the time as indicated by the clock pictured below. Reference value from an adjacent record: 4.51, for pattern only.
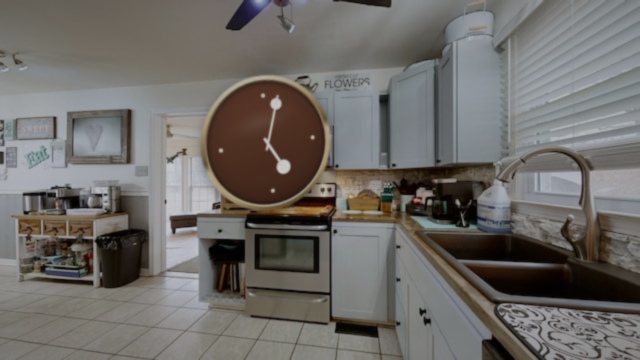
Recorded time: 5.03
